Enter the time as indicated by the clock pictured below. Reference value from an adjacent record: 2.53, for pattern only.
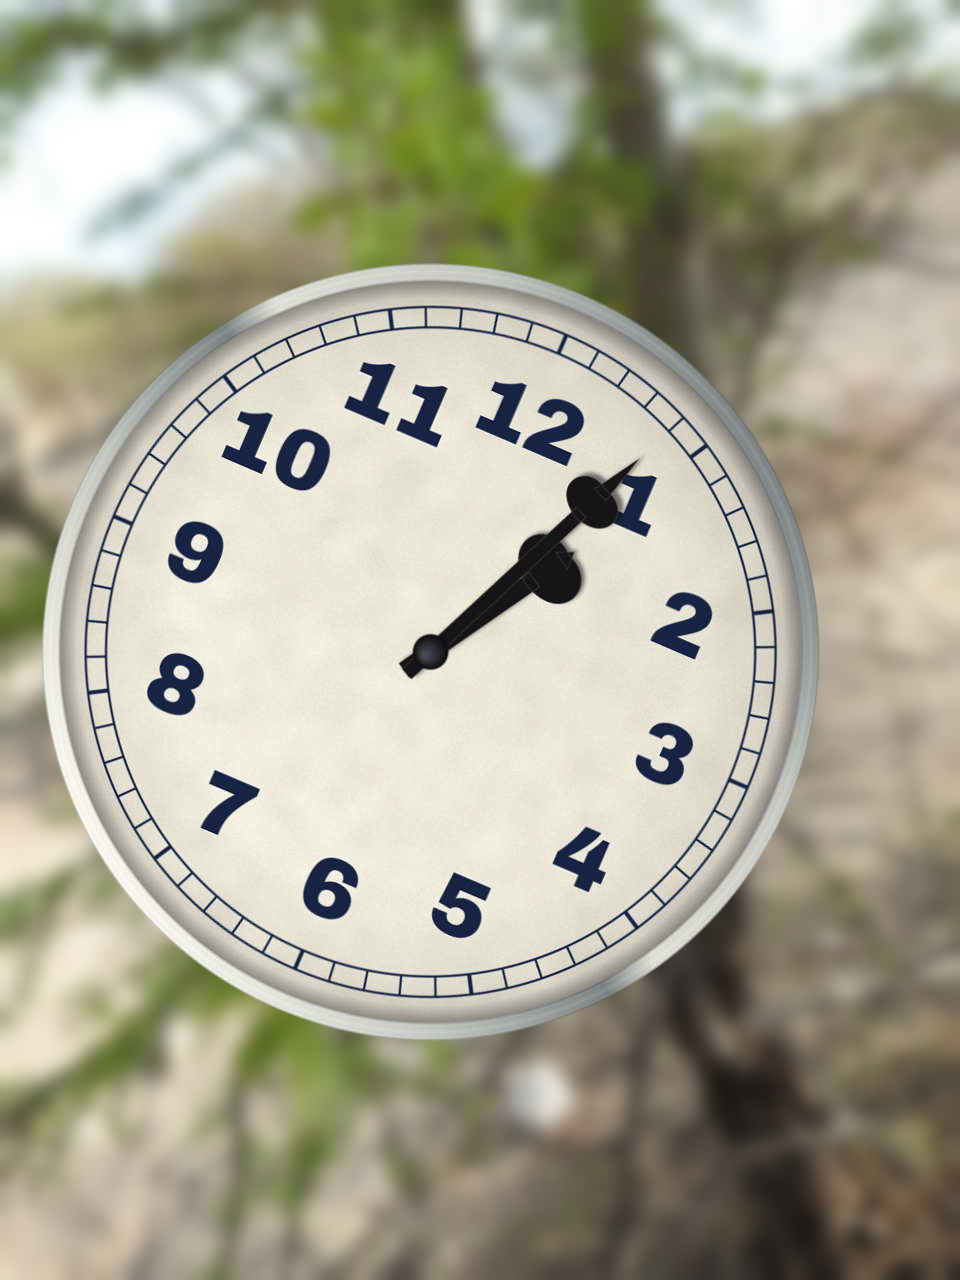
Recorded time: 1.04
